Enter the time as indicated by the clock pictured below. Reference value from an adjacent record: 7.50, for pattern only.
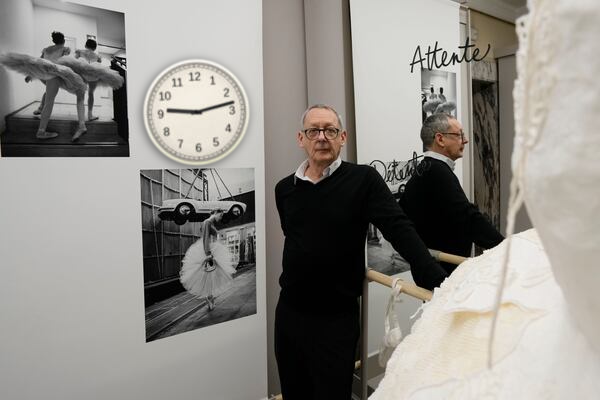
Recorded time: 9.13
